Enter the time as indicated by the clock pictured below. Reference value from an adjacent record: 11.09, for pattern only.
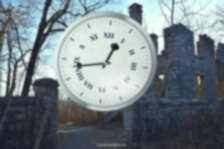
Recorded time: 12.43
